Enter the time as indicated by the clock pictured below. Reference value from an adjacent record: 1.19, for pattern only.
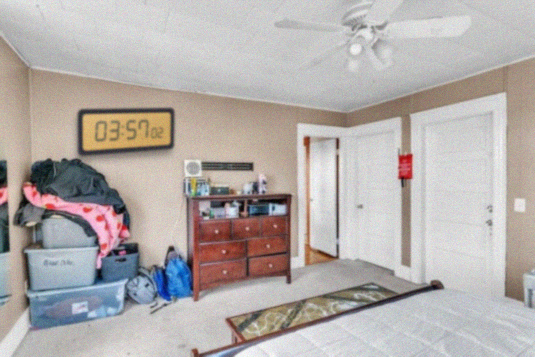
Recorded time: 3.57
